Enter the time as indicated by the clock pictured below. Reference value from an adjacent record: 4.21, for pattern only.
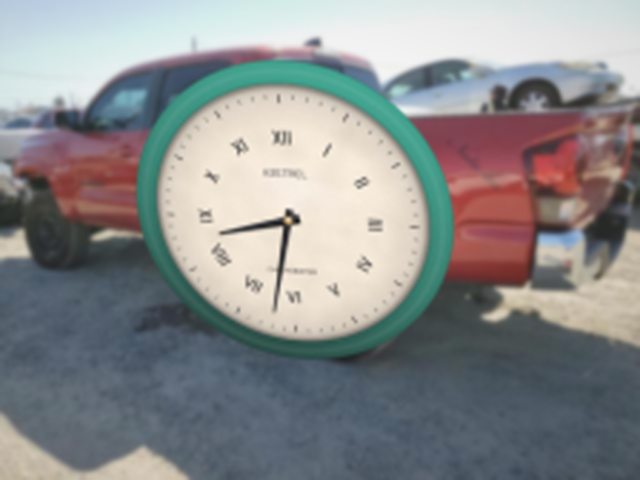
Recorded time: 8.32
